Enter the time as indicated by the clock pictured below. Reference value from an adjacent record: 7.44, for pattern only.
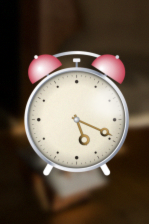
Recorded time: 5.19
